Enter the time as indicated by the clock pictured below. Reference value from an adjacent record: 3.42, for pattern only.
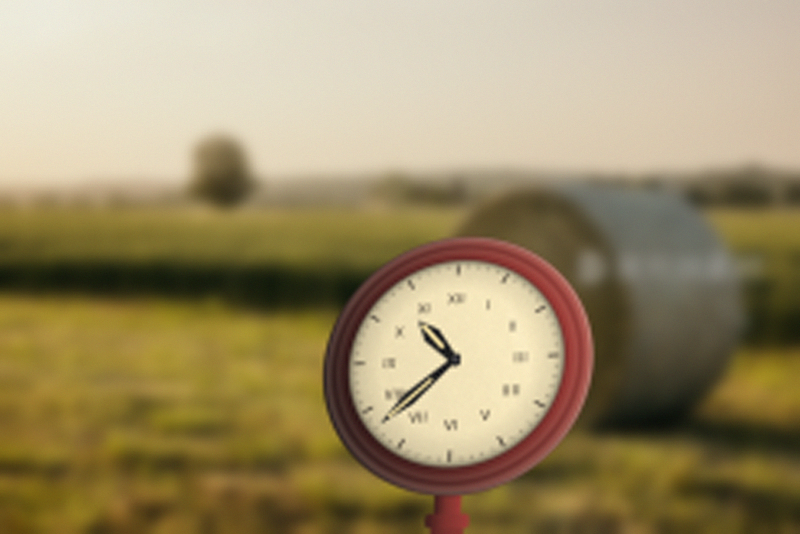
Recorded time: 10.38
